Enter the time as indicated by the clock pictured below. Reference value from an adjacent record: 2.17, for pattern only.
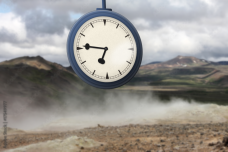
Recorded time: 6.46
